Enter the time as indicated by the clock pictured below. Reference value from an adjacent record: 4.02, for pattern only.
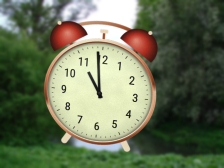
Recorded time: 10.59
